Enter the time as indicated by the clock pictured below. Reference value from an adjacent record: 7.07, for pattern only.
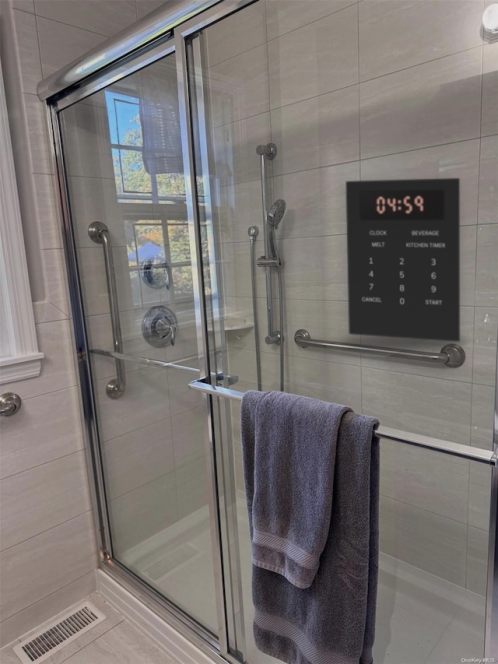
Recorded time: 4.59
